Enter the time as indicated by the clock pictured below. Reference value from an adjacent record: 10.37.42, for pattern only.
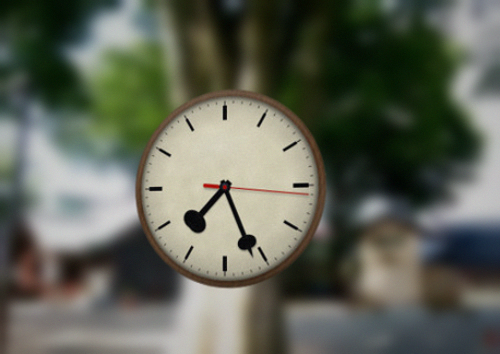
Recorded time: 7.26.16
